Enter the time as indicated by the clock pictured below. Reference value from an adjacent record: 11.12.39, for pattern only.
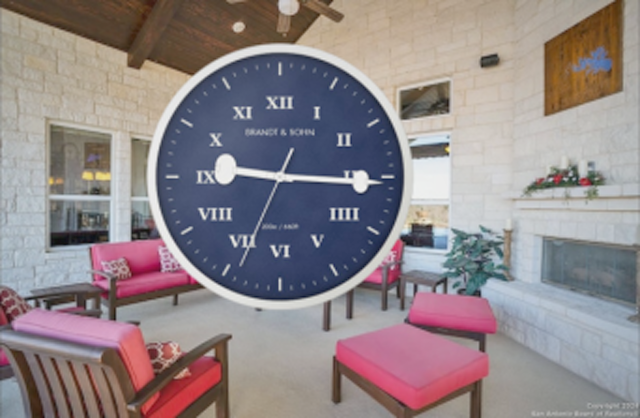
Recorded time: 9.15.34
